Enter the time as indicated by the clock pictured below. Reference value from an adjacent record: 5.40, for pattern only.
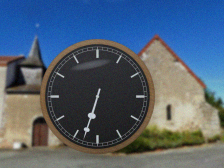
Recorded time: 6.33
